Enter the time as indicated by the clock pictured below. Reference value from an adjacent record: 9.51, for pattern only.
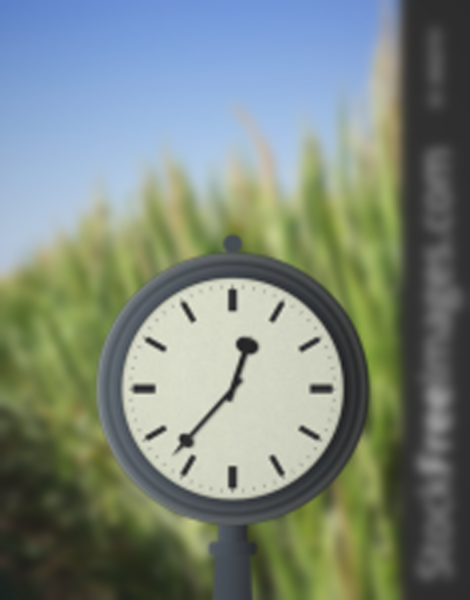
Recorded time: 12.37
